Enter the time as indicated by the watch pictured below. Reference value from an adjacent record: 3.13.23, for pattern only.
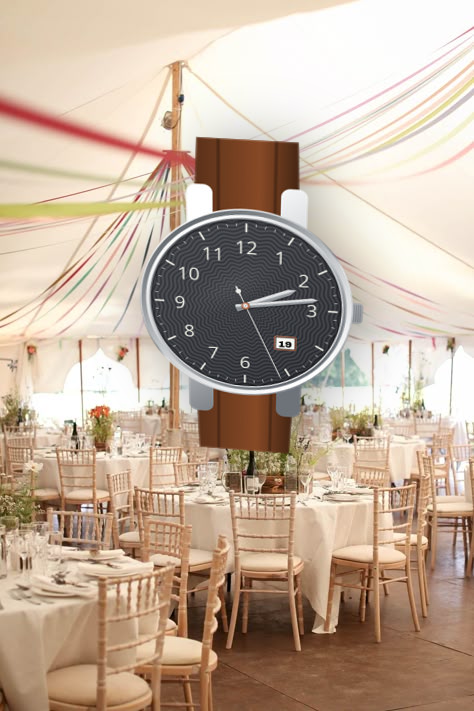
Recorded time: 2.13.26
